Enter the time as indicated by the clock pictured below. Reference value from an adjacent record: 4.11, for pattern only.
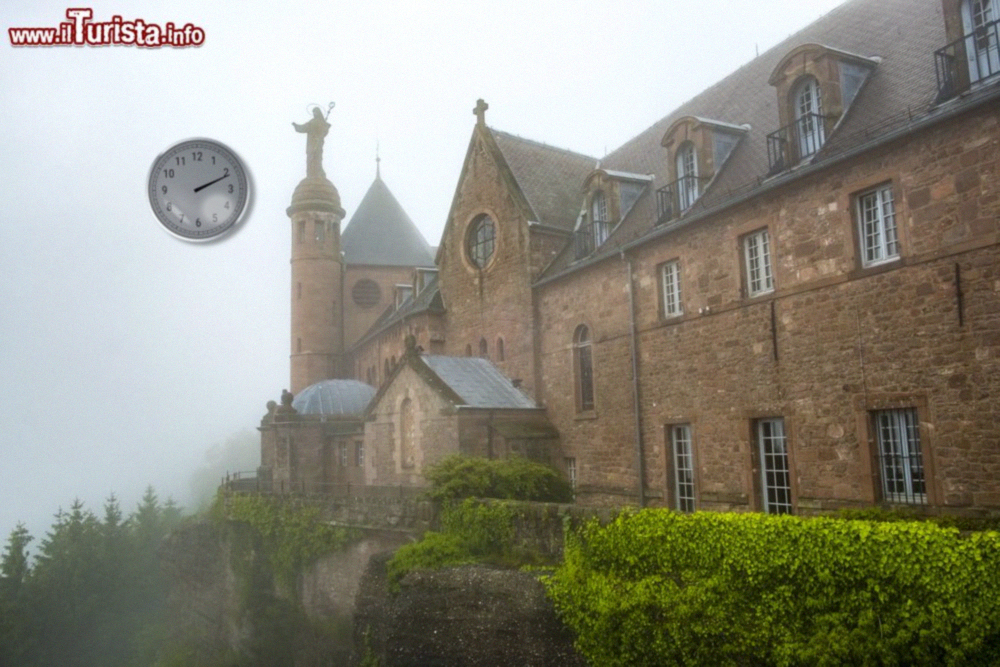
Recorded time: 2.11
